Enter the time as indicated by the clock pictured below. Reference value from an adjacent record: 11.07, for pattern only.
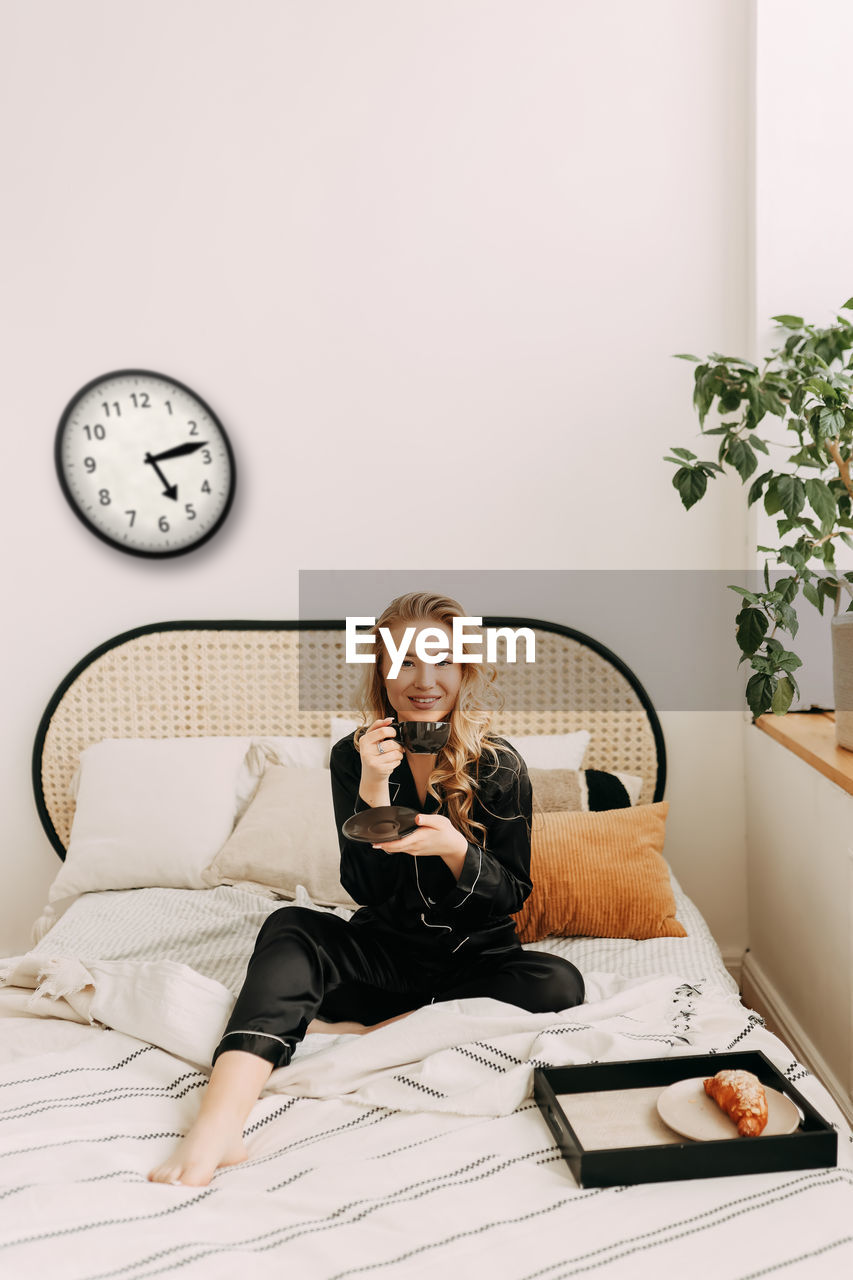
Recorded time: 5.13
